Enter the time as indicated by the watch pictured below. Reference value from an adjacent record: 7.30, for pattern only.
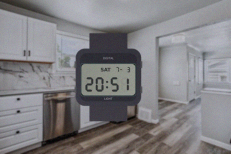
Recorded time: 20.51
